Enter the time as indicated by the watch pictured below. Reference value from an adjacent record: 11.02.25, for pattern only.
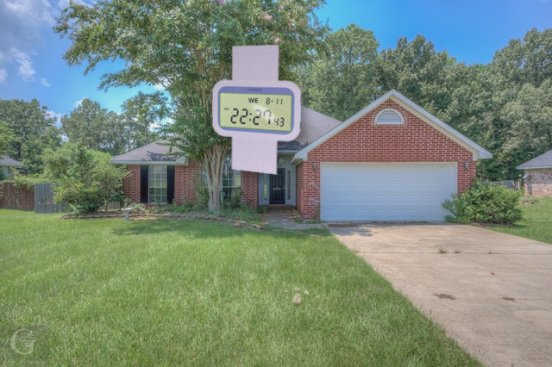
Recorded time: 22.27.43
